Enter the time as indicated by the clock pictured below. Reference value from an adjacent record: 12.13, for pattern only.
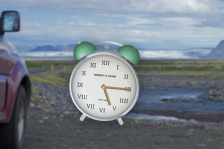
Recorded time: 5.15
